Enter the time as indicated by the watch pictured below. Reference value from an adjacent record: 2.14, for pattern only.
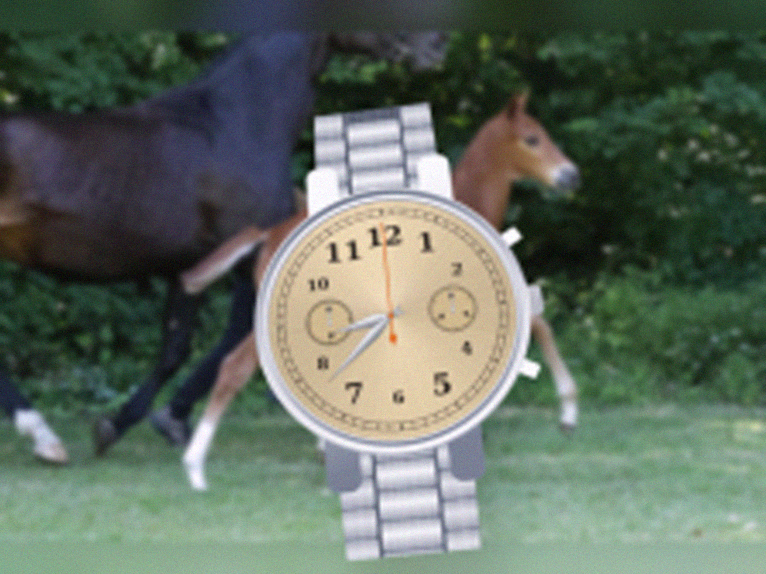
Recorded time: 8.38
